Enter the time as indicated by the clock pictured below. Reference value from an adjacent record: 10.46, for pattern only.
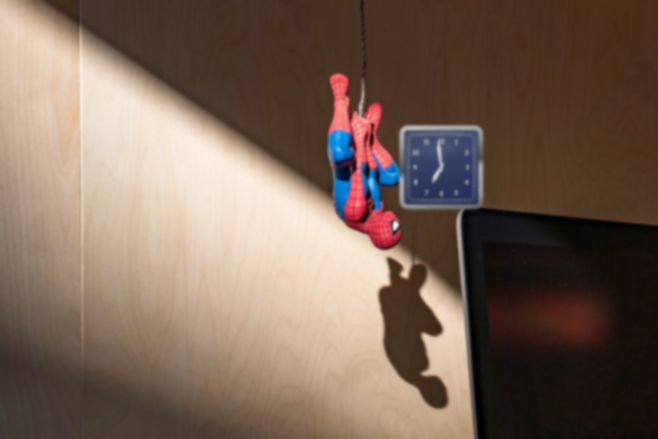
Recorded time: 6.59
